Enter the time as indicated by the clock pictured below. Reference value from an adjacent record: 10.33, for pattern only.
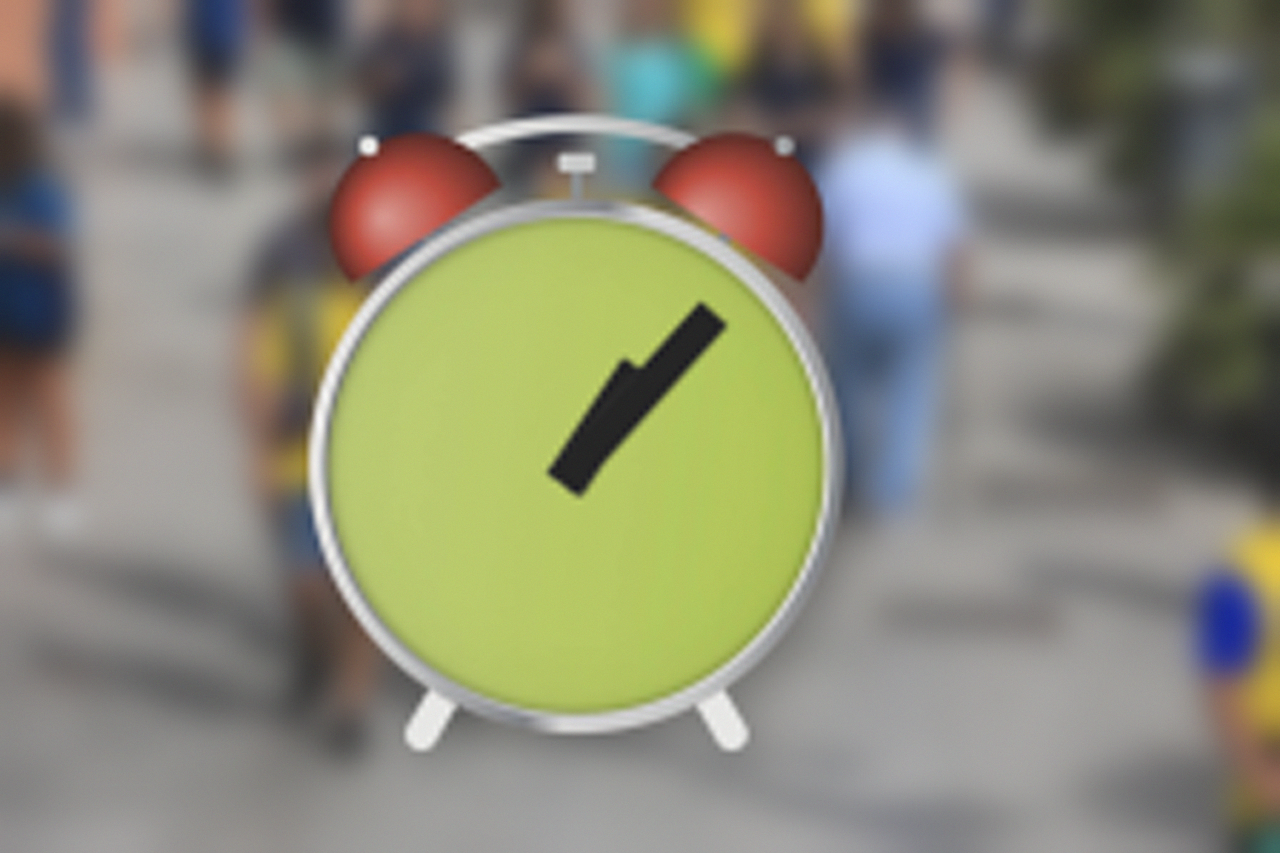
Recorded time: 1.07
